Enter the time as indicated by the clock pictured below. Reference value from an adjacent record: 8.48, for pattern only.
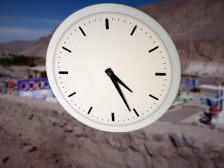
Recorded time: 4.26
